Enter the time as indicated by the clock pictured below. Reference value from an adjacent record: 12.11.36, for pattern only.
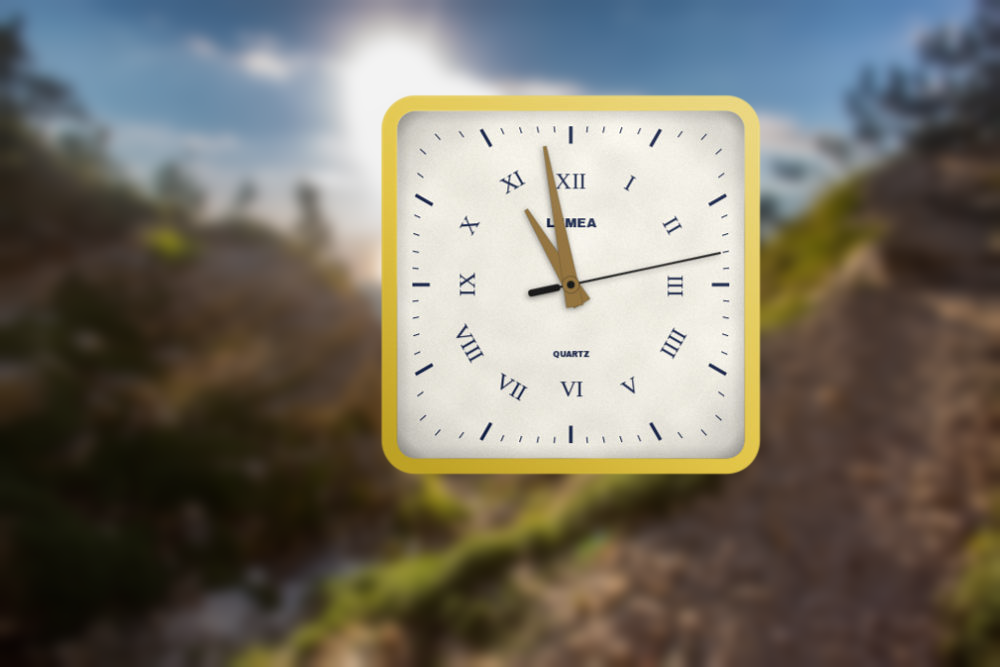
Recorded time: 10.58.13
